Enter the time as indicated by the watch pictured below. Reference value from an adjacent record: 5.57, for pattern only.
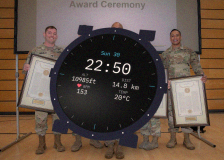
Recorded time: 22.50
